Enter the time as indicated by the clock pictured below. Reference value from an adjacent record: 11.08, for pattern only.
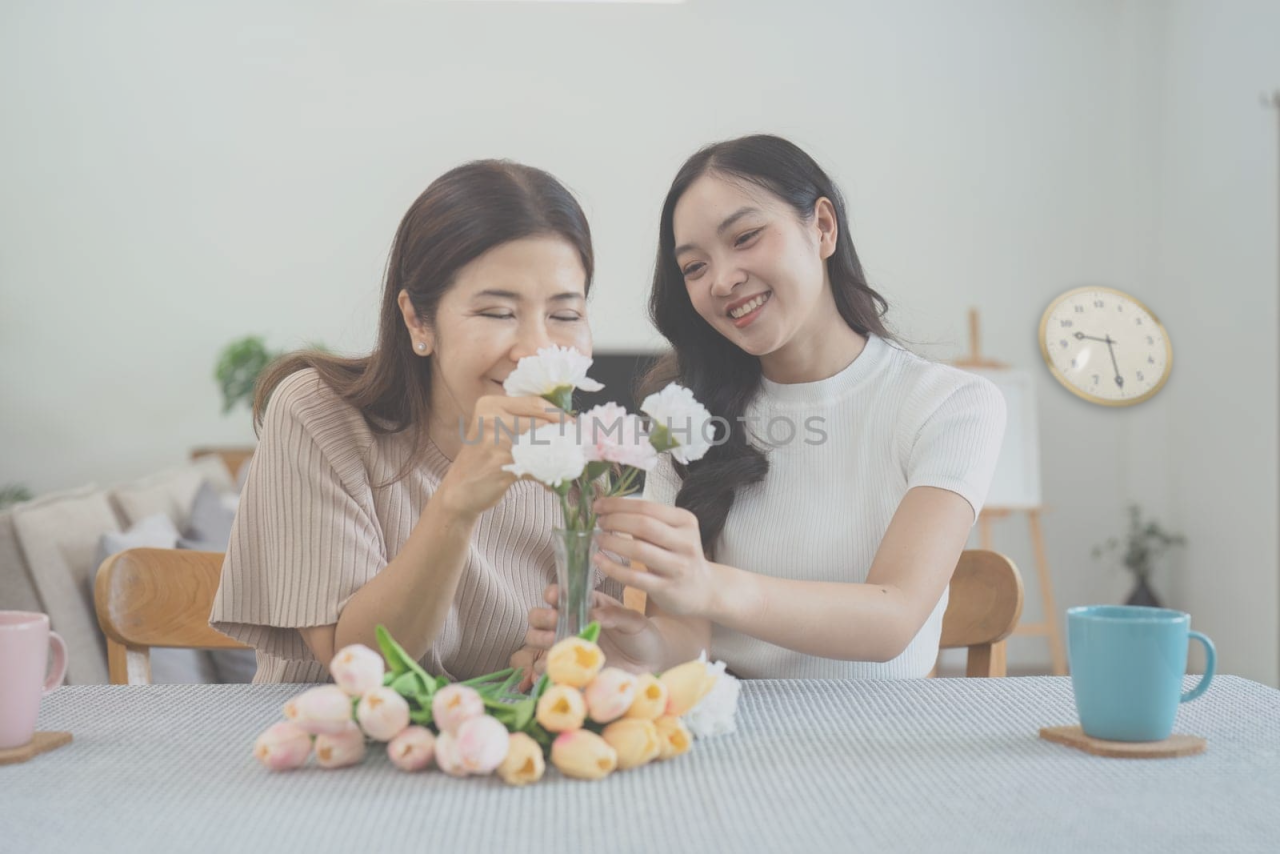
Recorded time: 9.30
